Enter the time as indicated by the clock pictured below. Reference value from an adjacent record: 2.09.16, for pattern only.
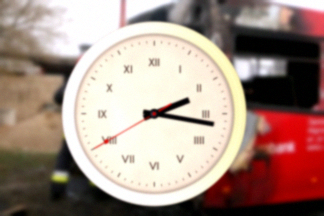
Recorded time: 2.16.40
